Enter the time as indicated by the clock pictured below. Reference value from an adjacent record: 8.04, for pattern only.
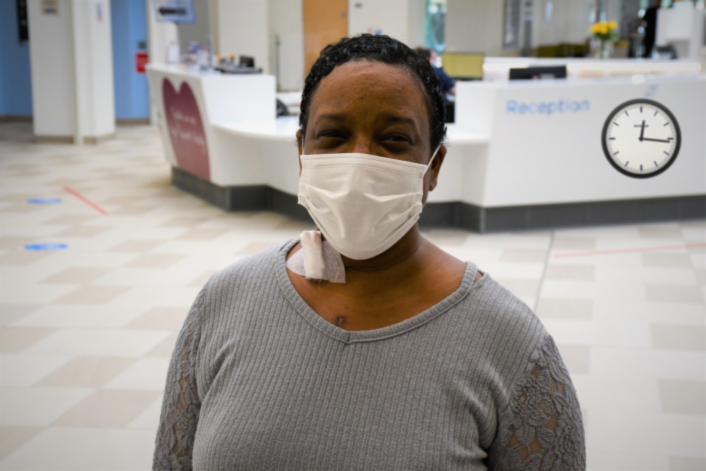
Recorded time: 12.16
